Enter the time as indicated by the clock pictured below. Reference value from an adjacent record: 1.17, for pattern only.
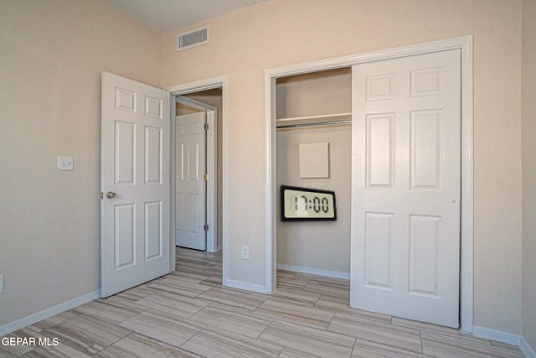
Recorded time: 17.00
